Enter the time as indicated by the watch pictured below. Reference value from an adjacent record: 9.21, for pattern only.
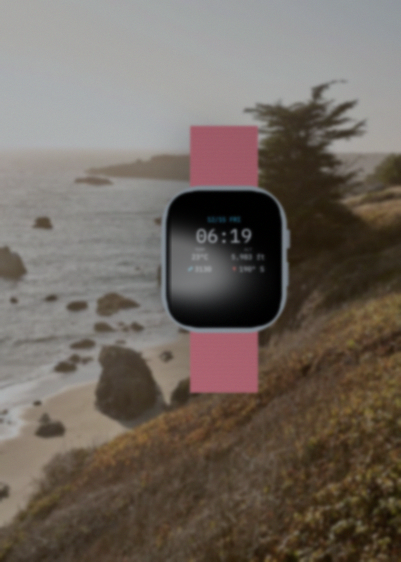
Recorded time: 6.19
